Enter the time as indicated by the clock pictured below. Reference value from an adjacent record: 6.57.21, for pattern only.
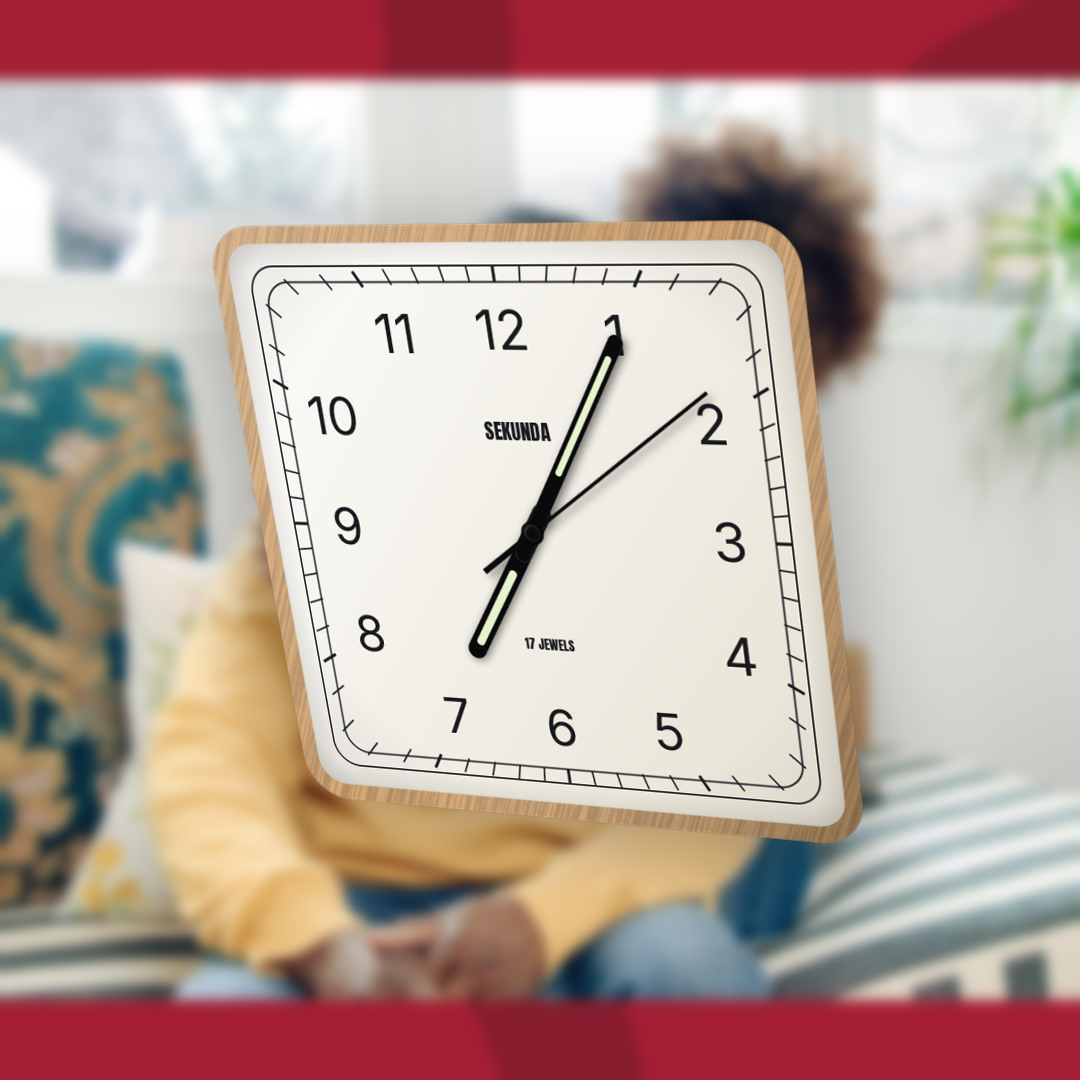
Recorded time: 7.05.09
